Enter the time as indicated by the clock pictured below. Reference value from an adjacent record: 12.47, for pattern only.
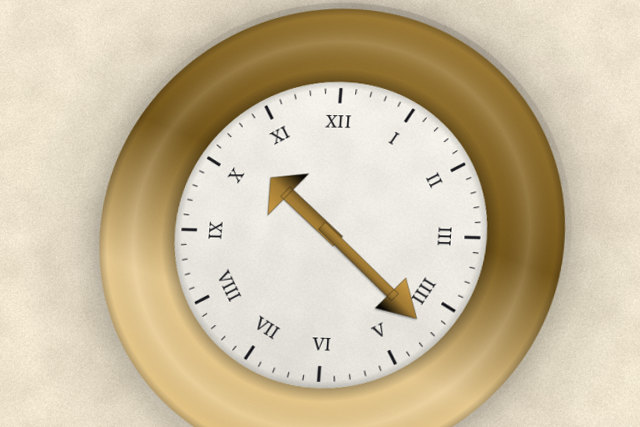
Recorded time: 10.22
